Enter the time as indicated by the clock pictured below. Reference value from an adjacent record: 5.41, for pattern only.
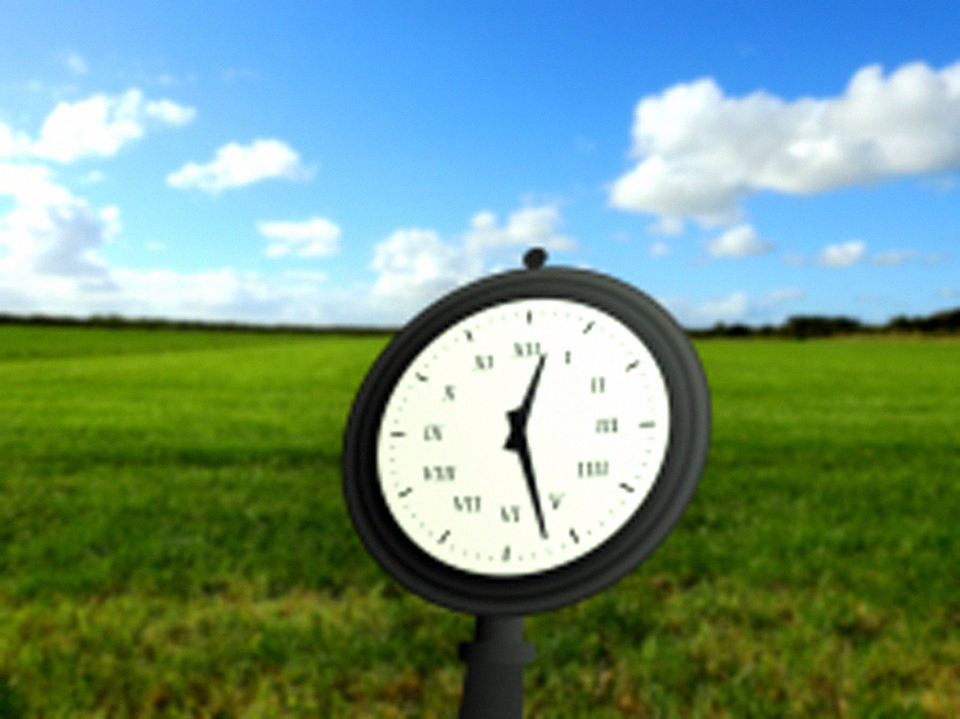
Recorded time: 12.27
